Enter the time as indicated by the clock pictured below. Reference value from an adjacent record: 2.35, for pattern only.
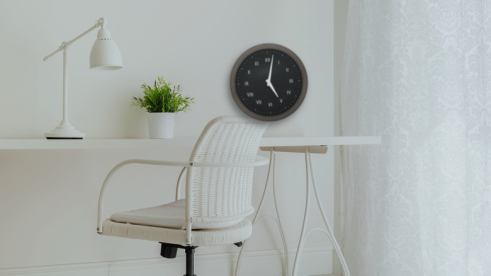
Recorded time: 5.02
